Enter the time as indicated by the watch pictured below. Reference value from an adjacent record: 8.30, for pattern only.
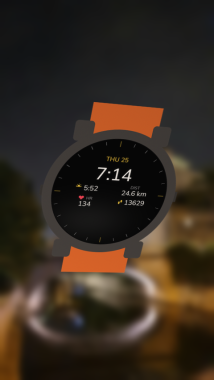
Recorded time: 7.14
